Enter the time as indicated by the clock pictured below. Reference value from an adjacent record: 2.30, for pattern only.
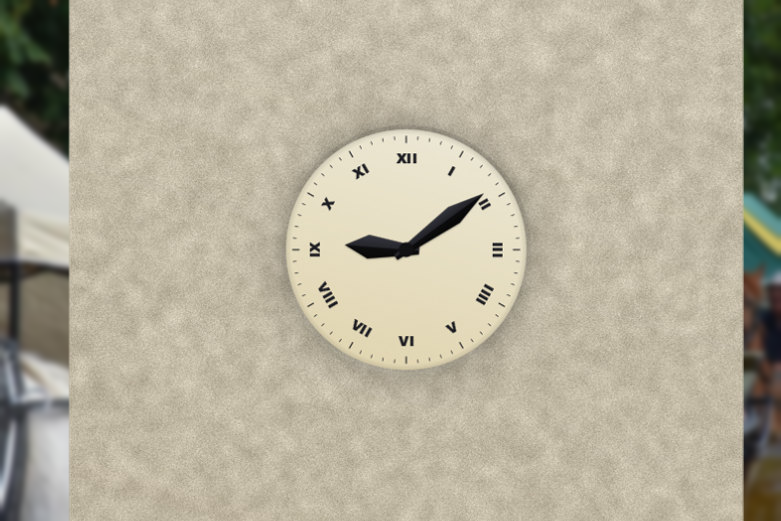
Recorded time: 9.09
